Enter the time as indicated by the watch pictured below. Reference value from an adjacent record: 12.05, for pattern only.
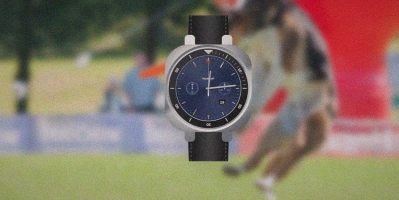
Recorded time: 12.14
